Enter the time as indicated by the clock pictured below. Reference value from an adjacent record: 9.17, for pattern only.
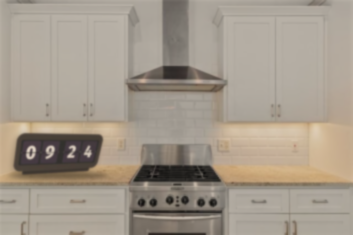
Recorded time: 9.24
